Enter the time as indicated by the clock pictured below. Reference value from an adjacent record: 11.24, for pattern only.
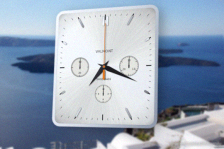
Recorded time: 7.19
